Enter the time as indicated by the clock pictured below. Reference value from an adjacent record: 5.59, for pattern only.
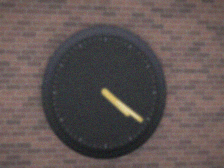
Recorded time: 4.21
